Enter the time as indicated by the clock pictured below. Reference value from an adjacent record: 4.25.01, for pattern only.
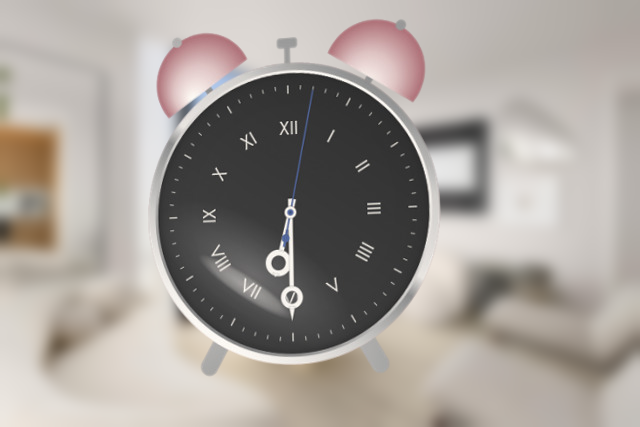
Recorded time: 6.30.02
